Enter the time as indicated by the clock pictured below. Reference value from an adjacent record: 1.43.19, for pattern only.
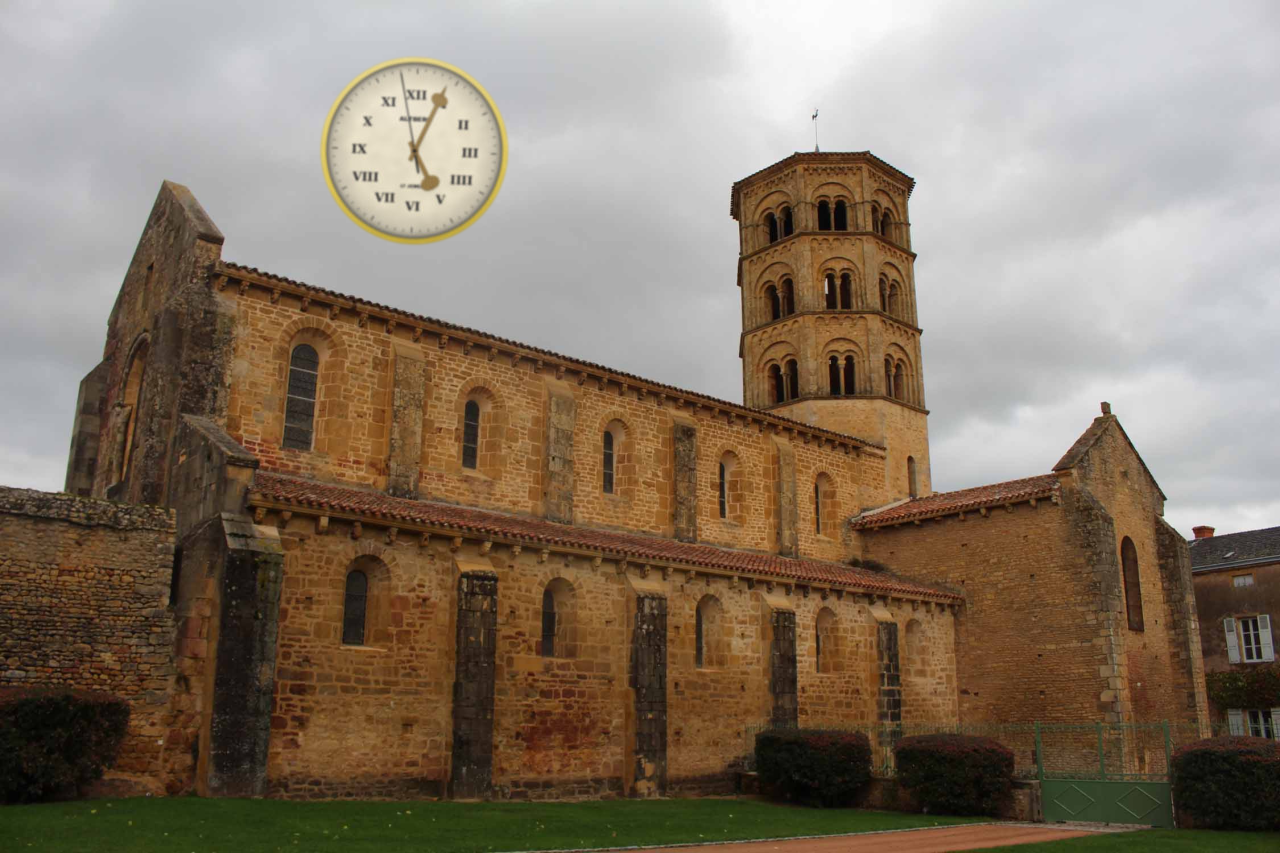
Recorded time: 5.03.58
